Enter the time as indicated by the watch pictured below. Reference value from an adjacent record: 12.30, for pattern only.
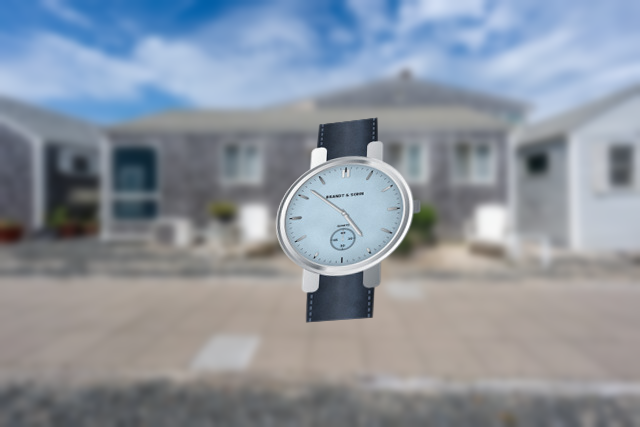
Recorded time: 4.52
